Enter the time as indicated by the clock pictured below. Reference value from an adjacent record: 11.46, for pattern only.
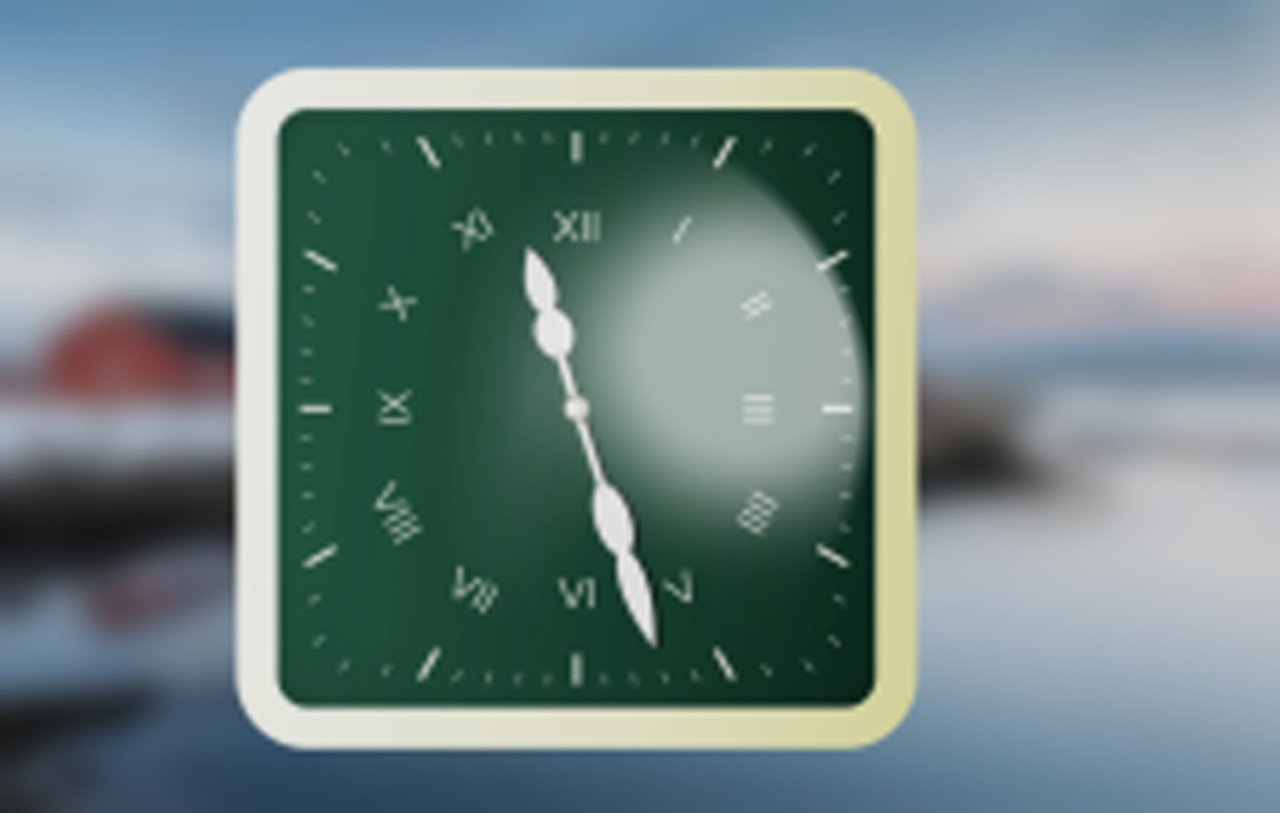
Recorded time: 11.27
